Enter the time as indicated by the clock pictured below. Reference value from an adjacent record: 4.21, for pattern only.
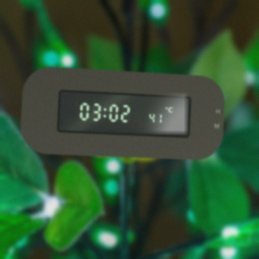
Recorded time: 3.02
